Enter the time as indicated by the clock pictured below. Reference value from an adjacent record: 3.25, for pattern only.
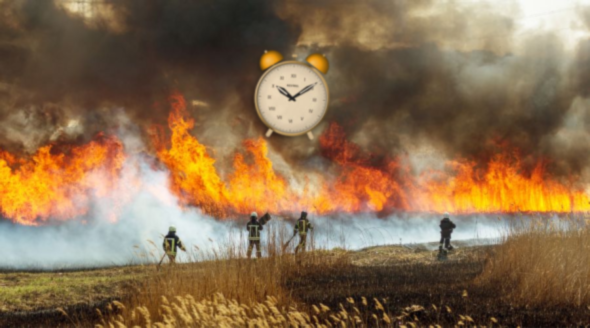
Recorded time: 10.09
